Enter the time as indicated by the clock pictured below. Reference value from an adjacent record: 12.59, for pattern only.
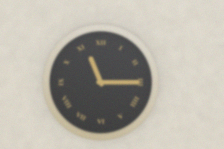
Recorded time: 11.15
